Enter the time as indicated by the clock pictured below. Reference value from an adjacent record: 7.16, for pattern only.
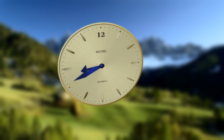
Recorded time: 8.41
